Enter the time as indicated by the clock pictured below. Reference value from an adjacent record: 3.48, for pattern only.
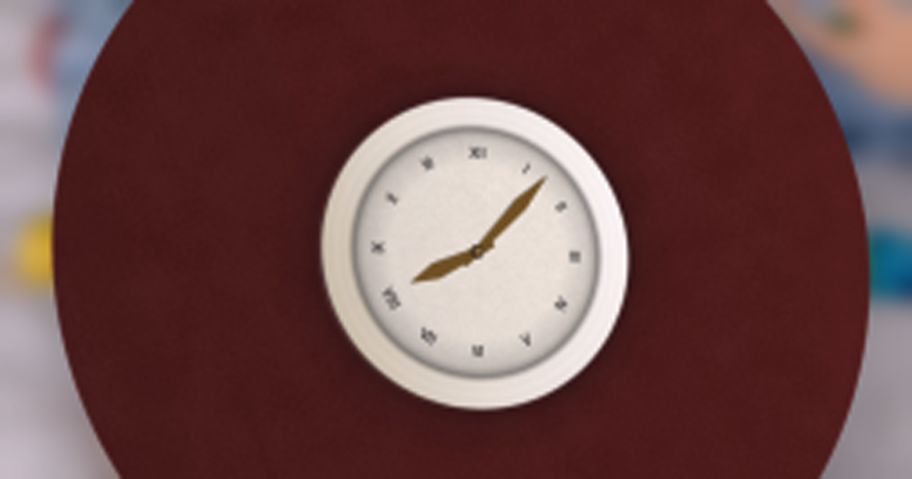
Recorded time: 8.07
